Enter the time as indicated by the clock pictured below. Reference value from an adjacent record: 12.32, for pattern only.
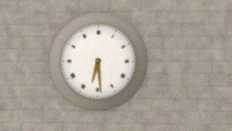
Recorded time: 6.29
